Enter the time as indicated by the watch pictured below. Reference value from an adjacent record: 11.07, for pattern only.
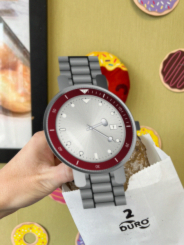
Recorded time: 2.21
